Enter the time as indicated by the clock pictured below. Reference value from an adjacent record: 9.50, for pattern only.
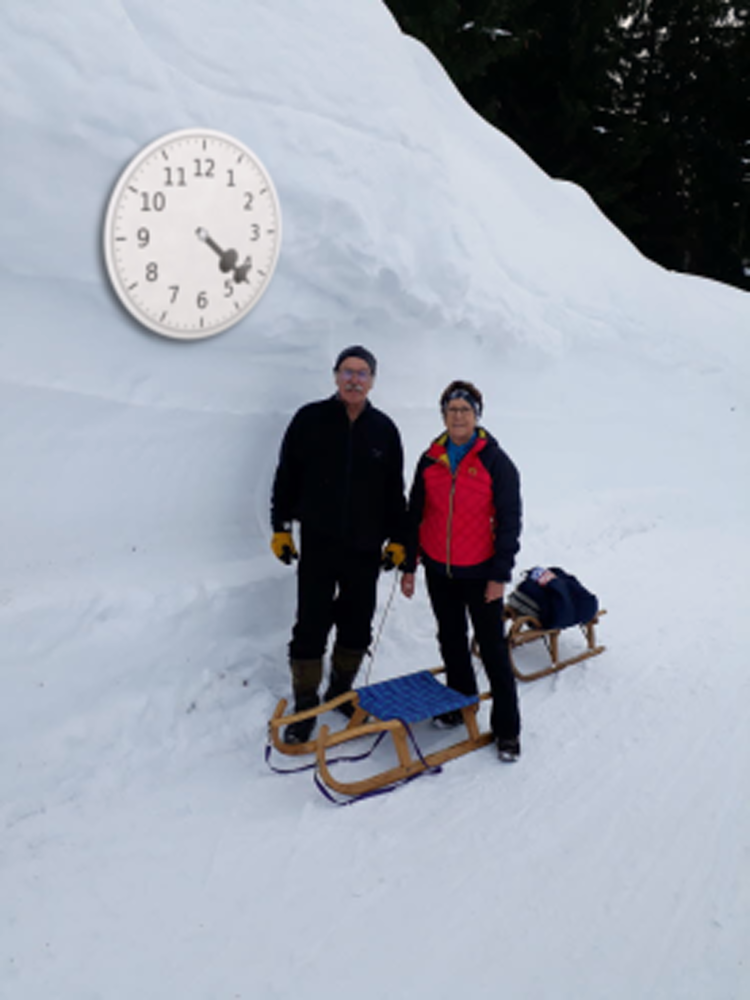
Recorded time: 4.22
